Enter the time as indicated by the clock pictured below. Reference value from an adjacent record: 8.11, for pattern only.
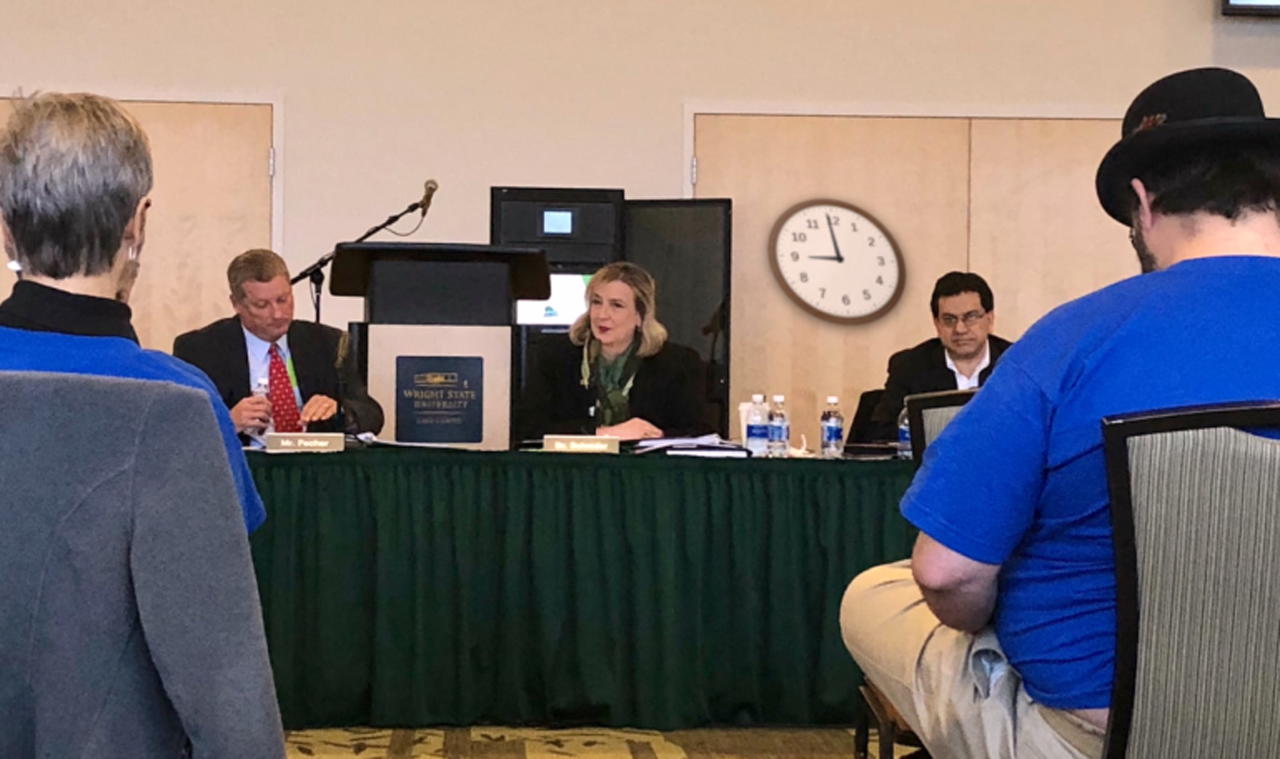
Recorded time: 8.59
